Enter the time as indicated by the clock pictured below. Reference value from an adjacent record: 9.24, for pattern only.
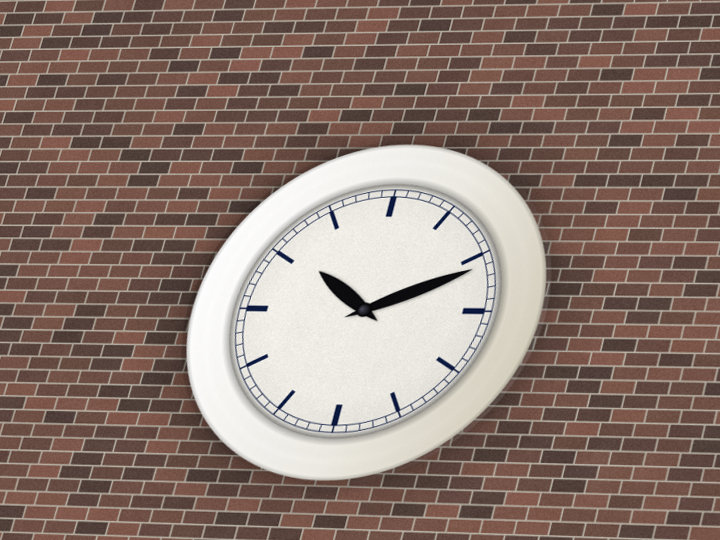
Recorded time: 10.11
